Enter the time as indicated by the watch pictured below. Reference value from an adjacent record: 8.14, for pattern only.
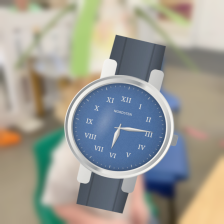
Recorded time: 6.14
